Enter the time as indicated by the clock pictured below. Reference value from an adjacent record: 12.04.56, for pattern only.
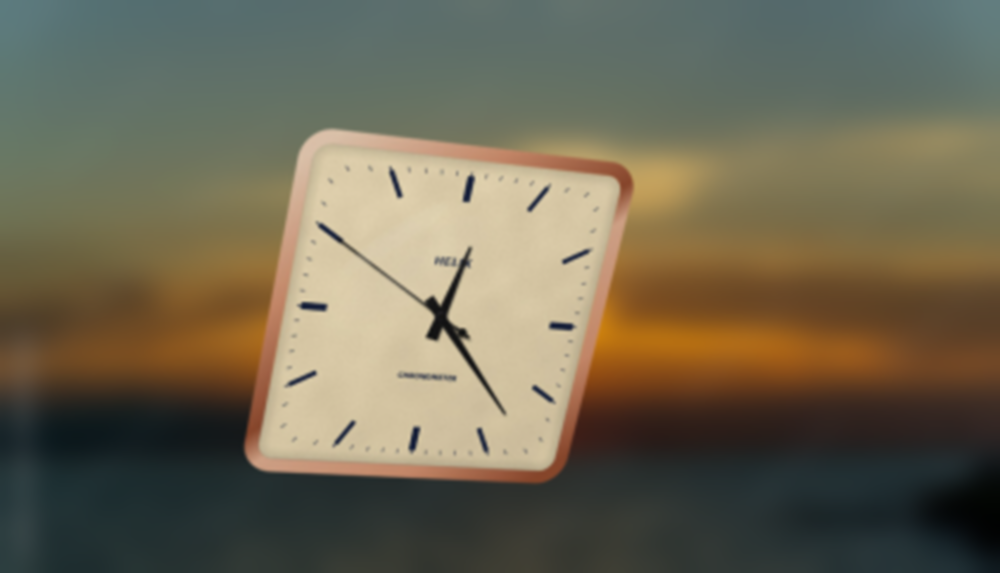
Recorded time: 12.22.50
